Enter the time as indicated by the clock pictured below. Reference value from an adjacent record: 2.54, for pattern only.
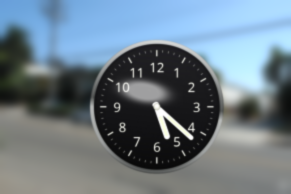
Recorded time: 5.22
